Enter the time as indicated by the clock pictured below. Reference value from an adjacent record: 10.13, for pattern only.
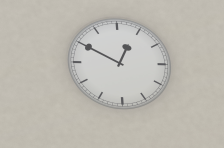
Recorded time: 12.50
